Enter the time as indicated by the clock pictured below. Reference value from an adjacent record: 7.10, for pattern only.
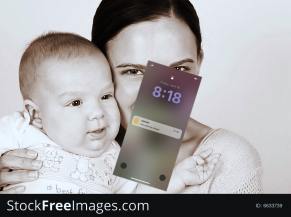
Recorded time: 8.18
